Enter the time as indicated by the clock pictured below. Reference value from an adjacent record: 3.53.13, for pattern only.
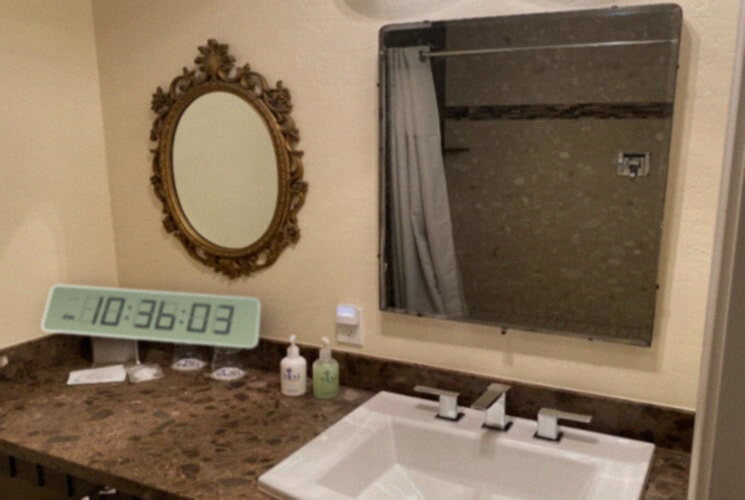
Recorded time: 10.36.03
